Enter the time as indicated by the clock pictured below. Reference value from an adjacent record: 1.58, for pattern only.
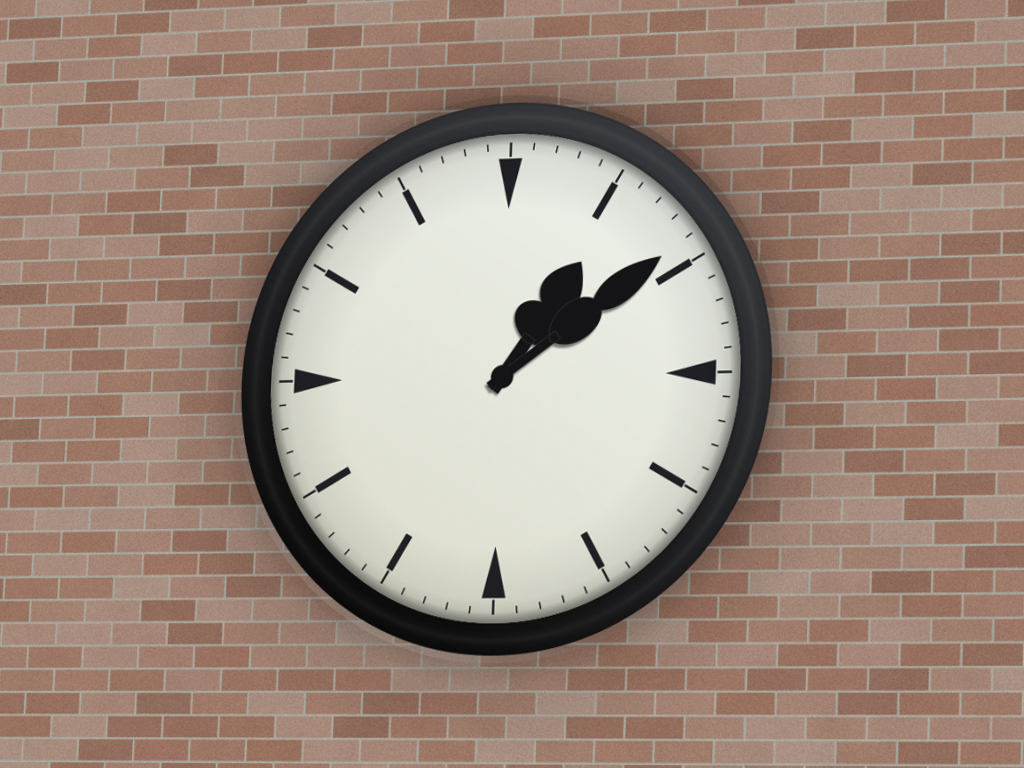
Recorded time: 1.09
